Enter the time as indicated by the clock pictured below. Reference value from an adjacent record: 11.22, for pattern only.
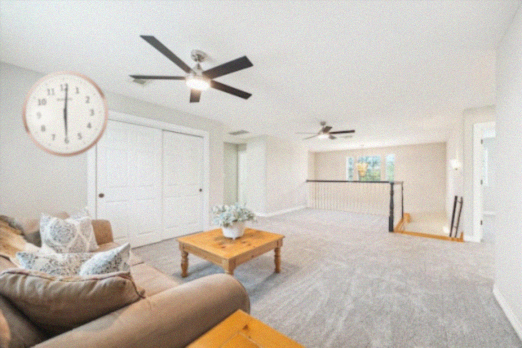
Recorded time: 6.01
